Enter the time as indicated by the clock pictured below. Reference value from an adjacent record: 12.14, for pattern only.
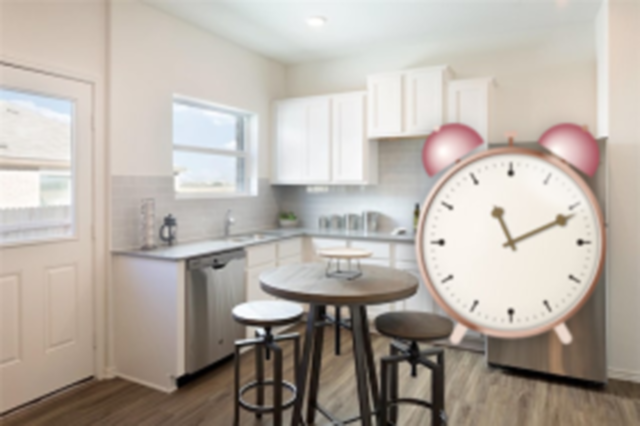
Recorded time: 11.11
